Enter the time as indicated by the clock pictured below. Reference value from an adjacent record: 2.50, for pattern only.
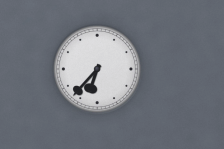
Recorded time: 6.37
